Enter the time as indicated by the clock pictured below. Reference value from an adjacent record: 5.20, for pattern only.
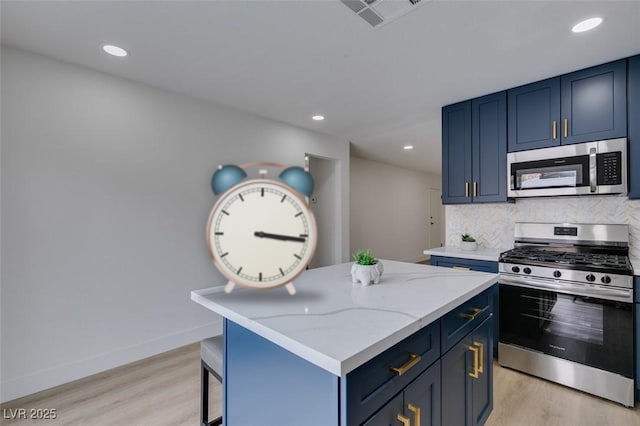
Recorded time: 3.16
